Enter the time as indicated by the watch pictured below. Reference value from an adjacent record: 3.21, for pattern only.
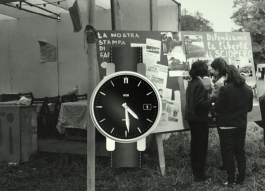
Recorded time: 4.29
